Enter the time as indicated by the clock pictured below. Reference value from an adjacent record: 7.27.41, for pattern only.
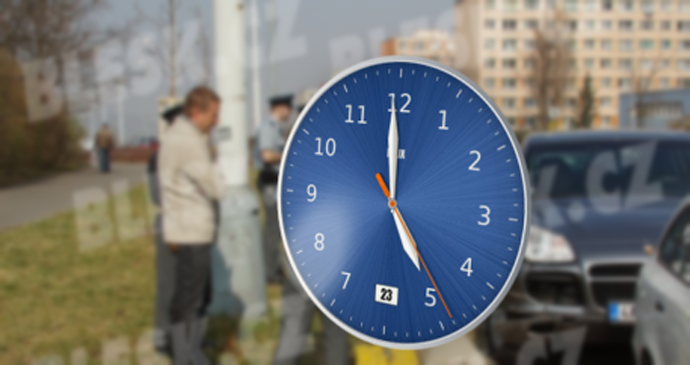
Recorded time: 4.59.24
